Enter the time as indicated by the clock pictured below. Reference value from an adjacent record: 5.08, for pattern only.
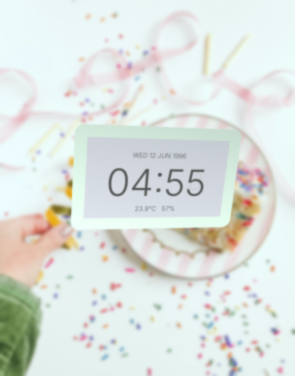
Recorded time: 4.55
